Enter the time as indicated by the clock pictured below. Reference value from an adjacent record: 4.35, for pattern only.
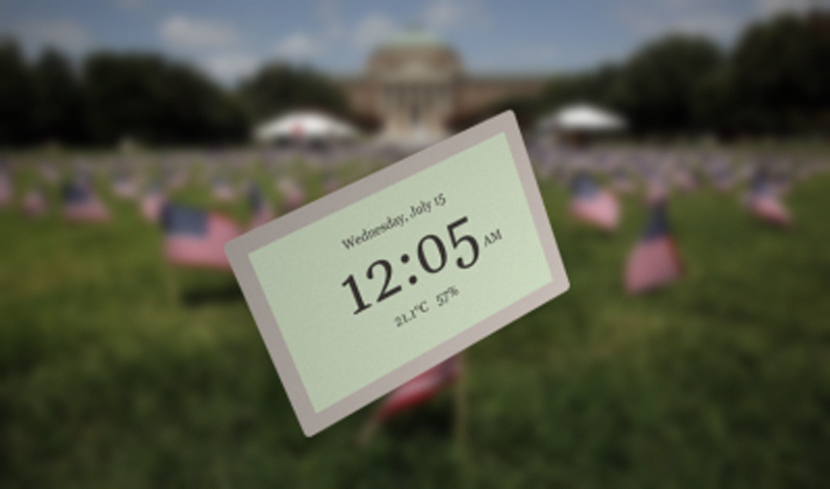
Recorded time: 12.05
